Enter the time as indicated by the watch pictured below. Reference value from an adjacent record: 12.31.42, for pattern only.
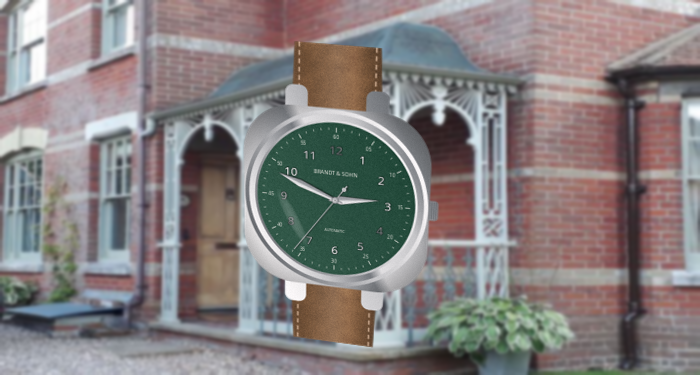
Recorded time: 2.48.36
